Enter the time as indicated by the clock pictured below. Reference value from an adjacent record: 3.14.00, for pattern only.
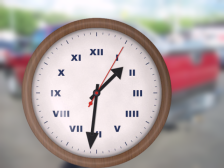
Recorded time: 1.31.05
